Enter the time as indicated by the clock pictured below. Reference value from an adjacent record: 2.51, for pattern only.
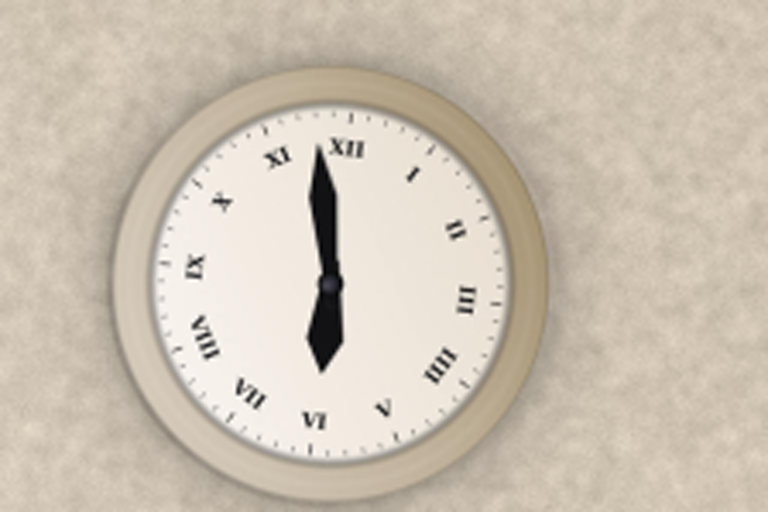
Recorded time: 5.58
